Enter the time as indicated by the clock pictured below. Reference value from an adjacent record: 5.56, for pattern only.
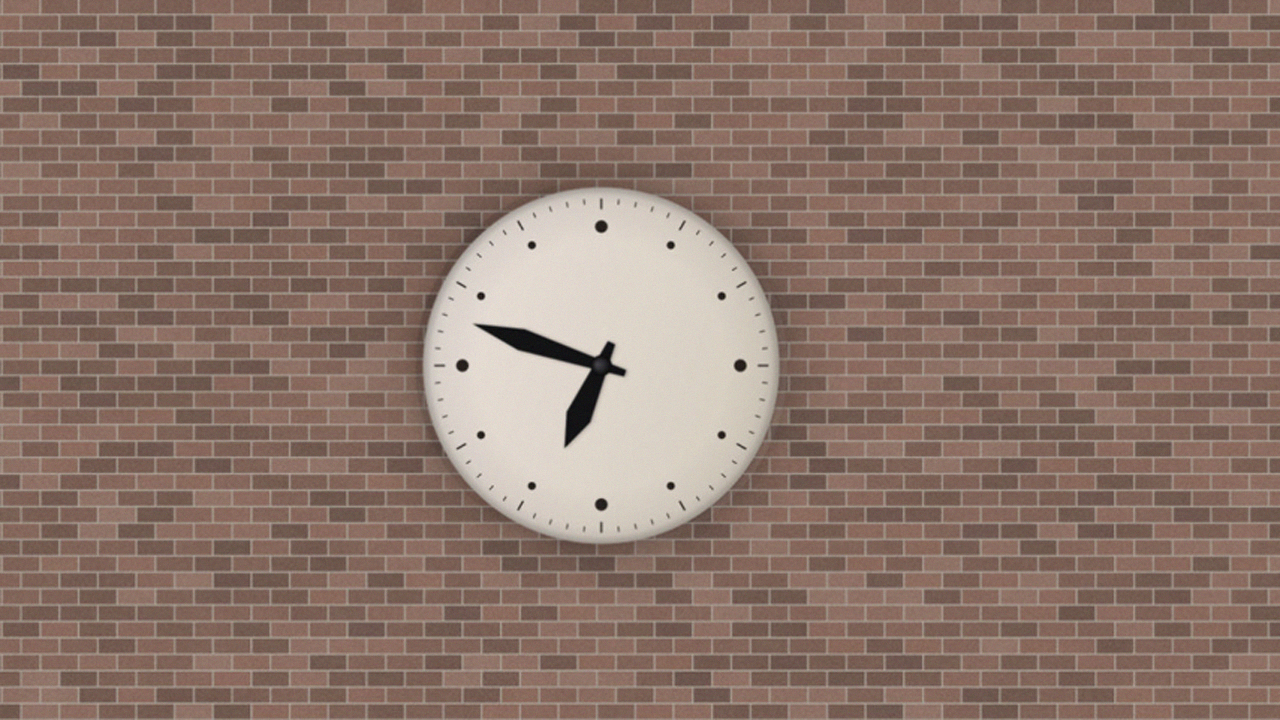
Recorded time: 6.48
